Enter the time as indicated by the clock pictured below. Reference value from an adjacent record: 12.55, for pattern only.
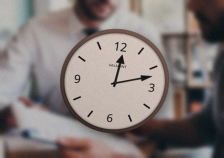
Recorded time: 12.12
